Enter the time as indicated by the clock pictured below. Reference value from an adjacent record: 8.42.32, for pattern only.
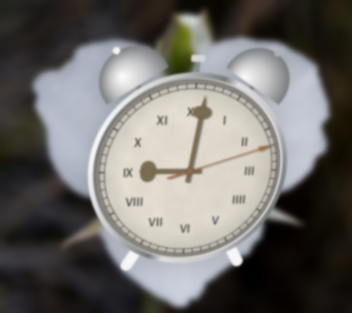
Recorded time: 9.01.12
